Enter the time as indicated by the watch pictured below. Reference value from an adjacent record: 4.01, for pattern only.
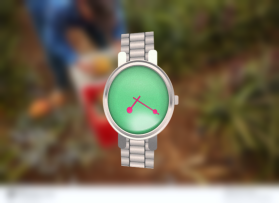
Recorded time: 7.20
